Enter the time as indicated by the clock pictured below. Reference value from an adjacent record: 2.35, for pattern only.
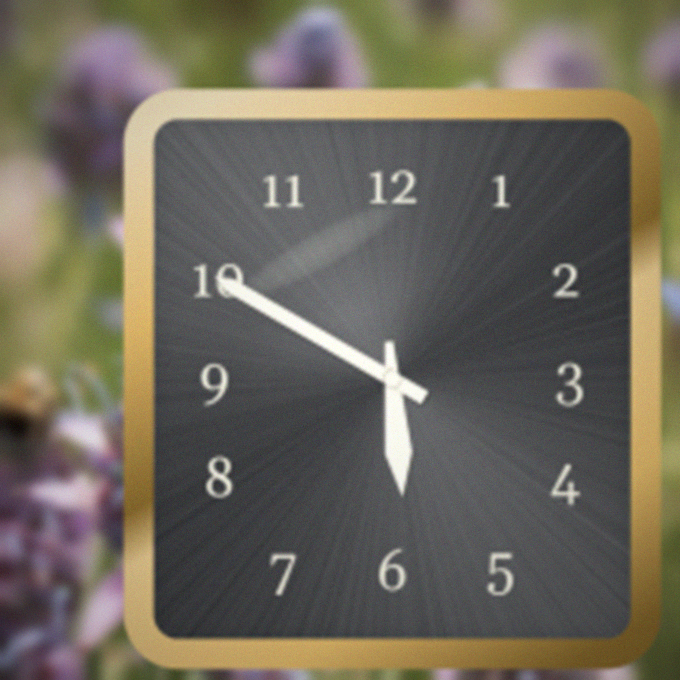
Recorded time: 5.50
